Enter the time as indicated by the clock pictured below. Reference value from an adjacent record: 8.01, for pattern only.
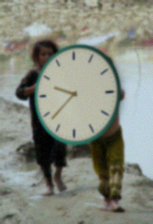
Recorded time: 9.38
